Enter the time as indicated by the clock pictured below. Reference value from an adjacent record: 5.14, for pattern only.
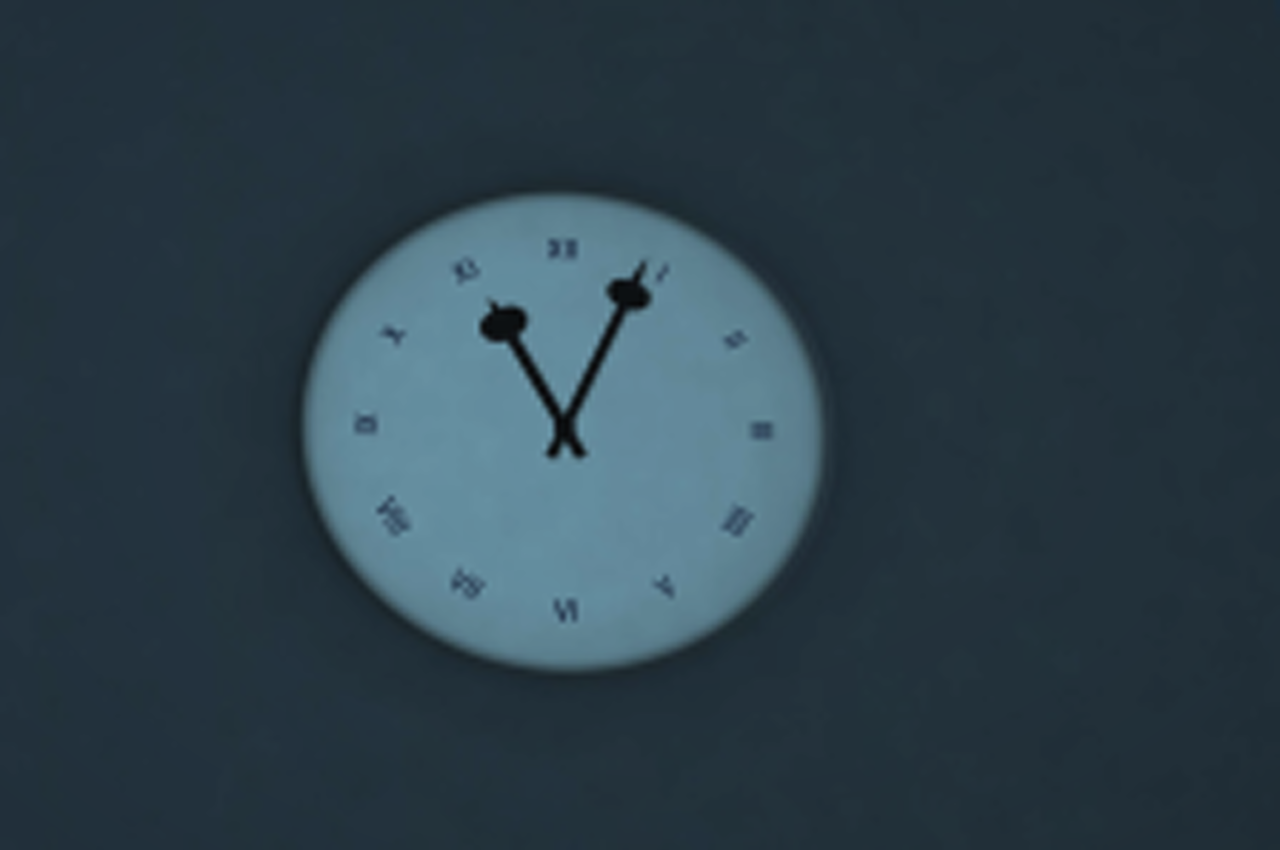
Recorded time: 11.04
